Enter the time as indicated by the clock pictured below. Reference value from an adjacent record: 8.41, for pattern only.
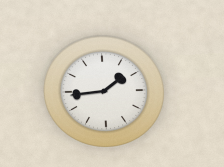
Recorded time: 1.44
